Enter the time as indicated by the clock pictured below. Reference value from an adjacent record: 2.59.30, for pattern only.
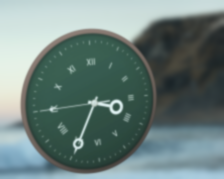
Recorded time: 3.34.45
